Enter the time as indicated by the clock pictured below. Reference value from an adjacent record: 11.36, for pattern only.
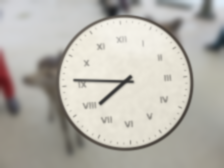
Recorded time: 7.46
